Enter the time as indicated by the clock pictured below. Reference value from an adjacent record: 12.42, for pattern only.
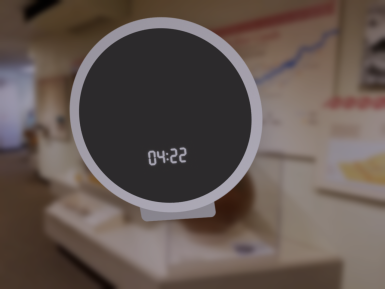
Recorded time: 4.22
